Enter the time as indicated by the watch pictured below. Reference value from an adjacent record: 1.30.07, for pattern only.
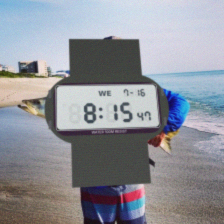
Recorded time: 8.15.47
